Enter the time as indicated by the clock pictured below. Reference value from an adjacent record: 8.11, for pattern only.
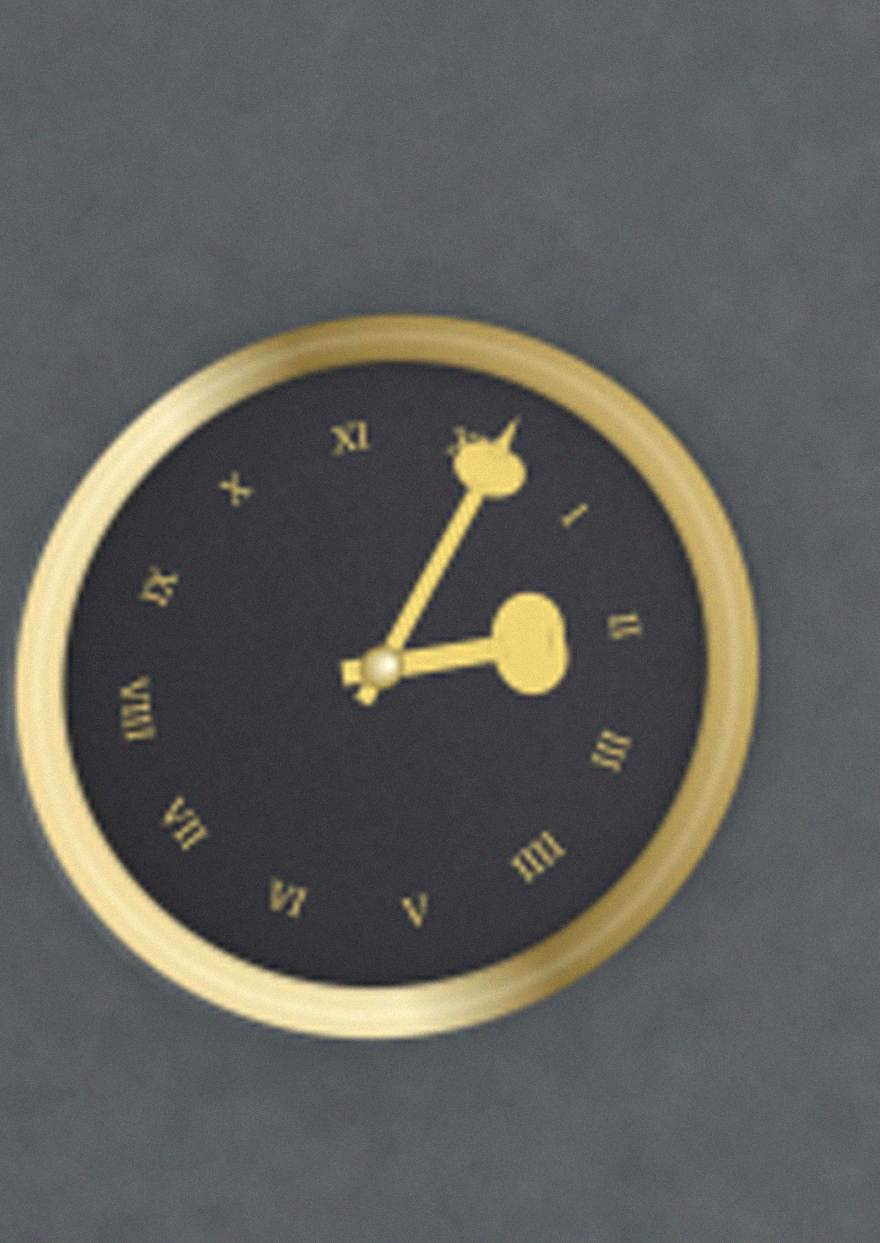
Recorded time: 2.01
